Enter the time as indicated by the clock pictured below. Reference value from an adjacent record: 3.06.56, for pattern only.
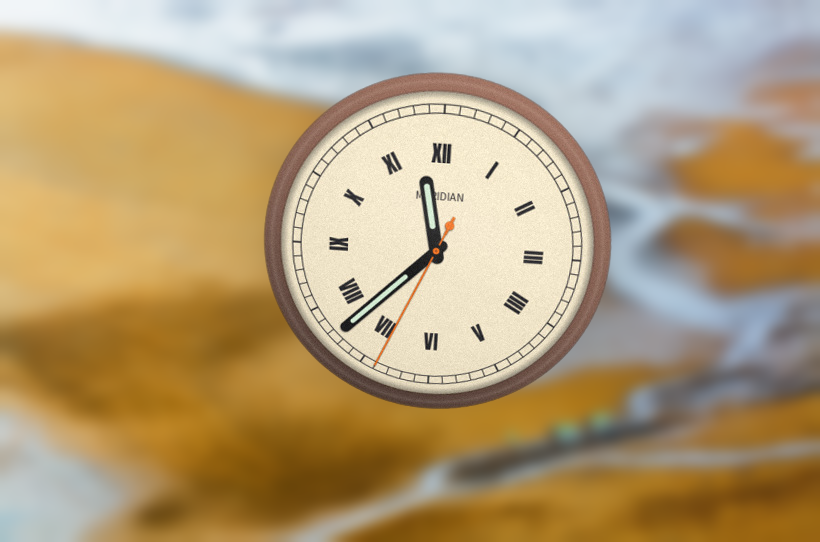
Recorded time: 11.37.34
